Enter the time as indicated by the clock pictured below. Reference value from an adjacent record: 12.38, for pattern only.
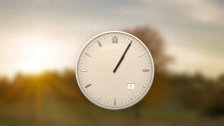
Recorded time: 1.05
